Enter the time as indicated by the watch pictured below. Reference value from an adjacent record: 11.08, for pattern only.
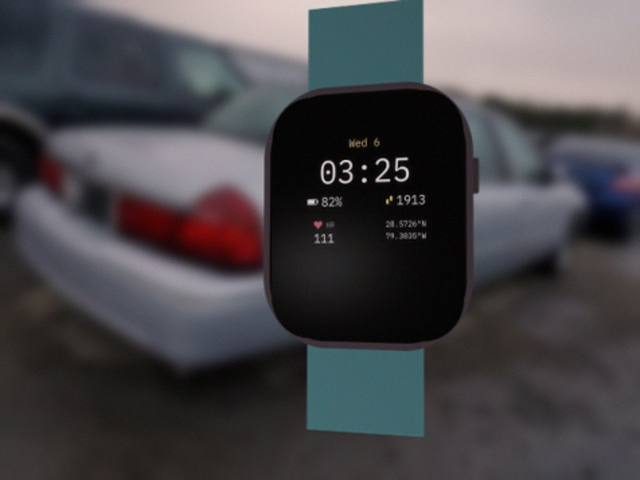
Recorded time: 3.25
